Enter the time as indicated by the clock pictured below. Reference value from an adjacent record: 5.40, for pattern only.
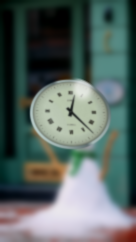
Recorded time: 12.23
